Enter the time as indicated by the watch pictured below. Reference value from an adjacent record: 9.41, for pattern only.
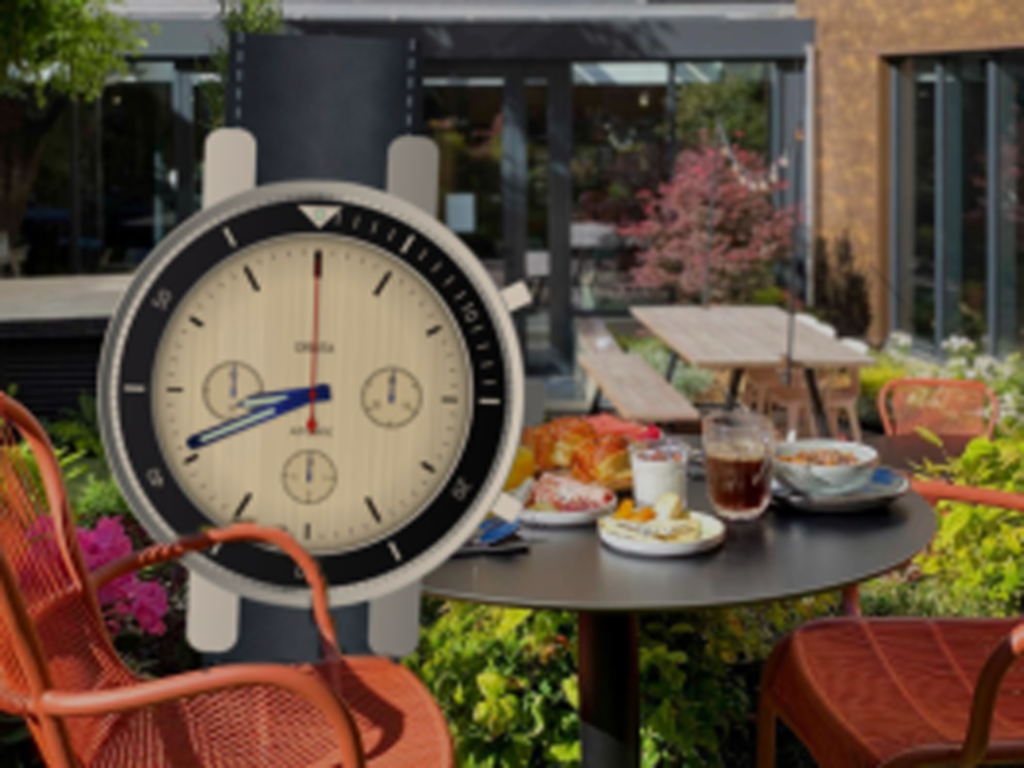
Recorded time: 8.41
